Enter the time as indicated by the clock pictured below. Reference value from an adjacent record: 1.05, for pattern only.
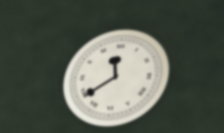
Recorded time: 11.39
